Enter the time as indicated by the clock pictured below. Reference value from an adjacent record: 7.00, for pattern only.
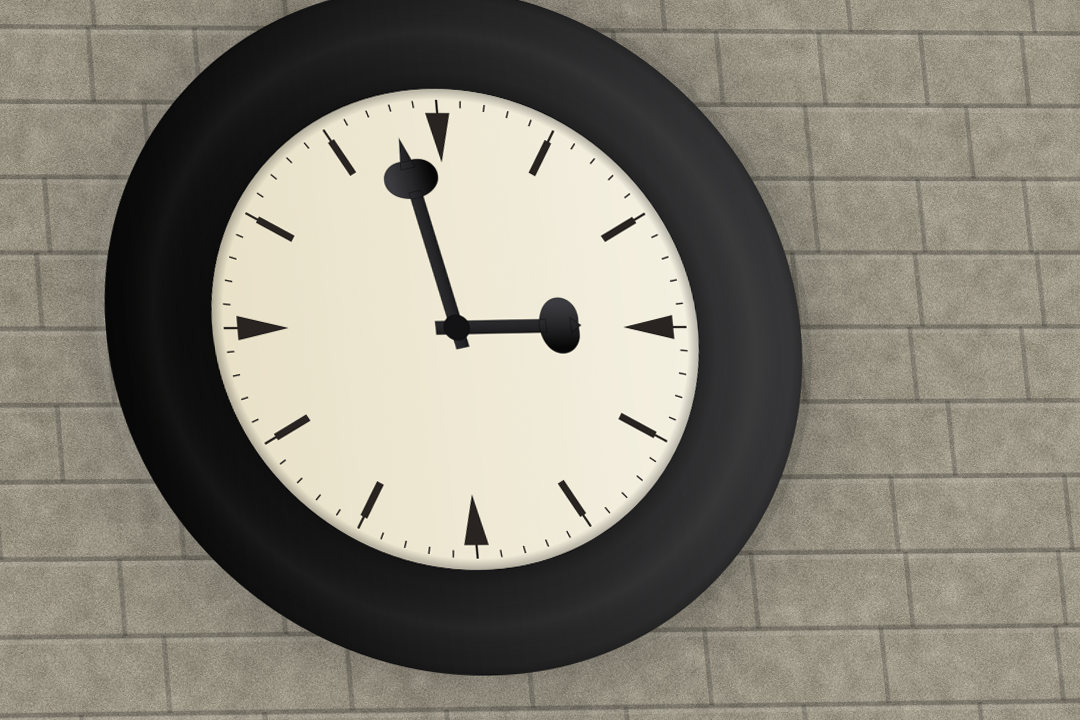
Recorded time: 2.58
